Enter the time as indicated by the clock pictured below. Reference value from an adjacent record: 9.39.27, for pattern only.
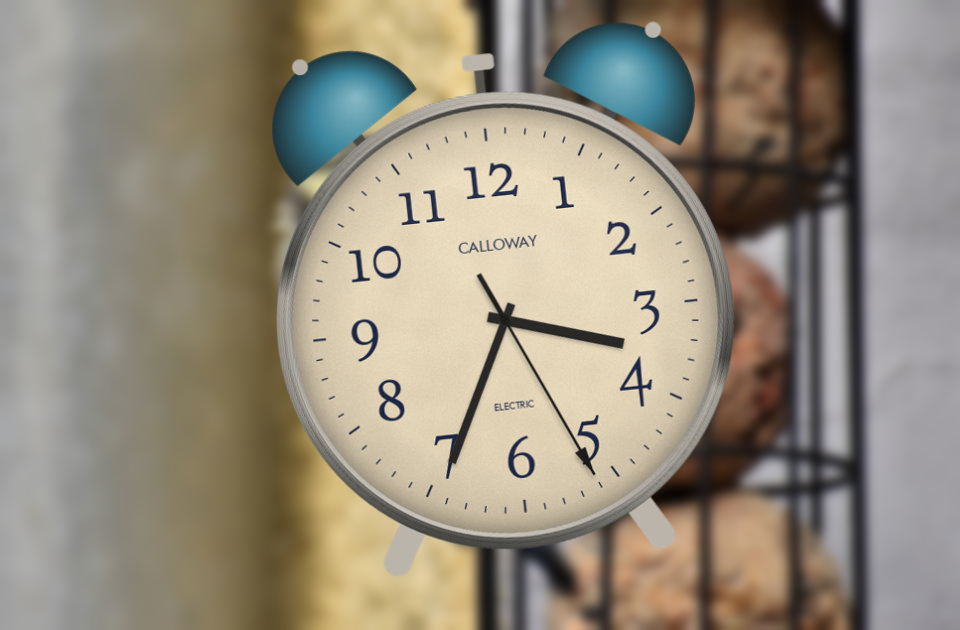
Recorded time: 3.34.26
